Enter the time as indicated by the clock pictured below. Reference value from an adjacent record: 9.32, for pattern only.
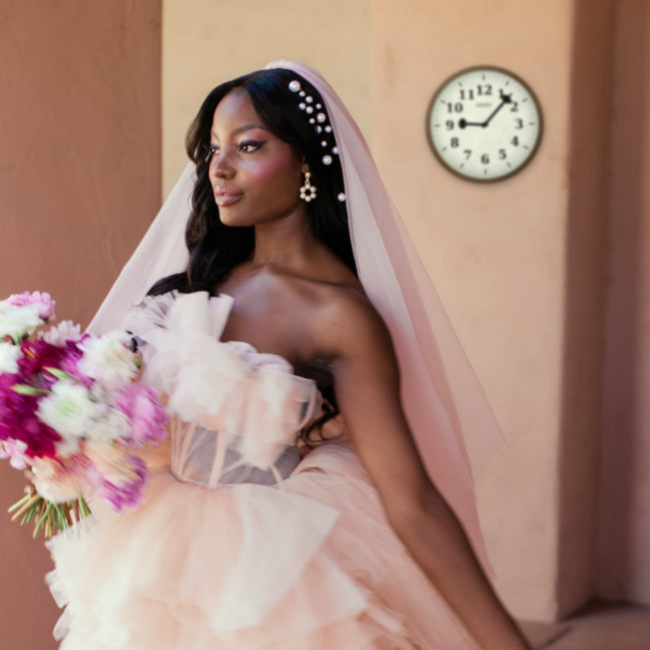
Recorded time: 9.07
